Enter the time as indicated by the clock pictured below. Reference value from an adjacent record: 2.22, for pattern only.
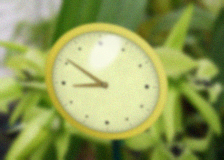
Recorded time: 8.51
